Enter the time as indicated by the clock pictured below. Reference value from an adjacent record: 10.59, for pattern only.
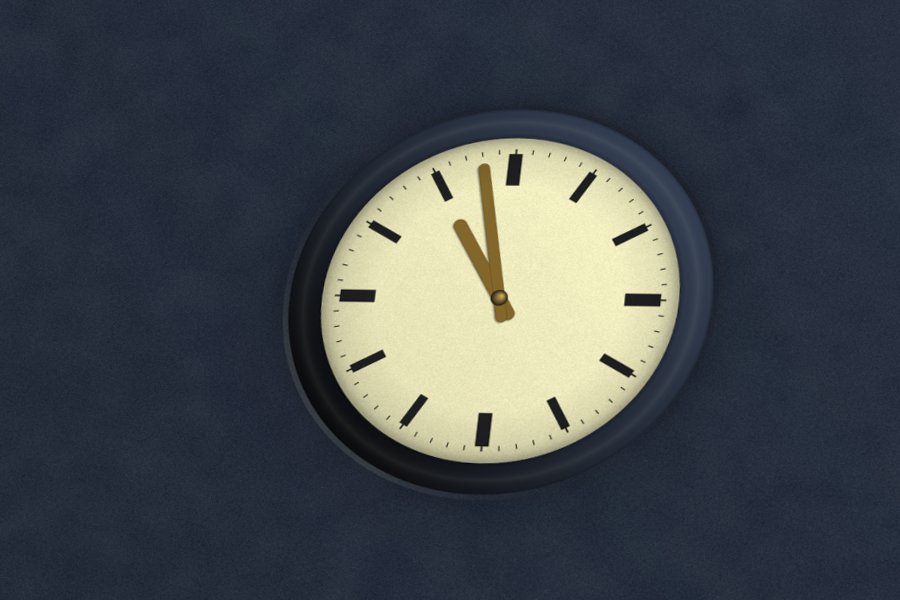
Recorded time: 10.58
